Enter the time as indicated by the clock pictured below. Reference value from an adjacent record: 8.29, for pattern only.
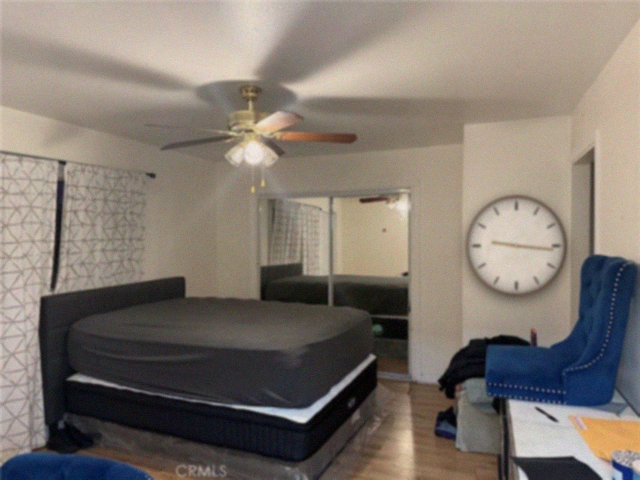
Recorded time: 9.16
